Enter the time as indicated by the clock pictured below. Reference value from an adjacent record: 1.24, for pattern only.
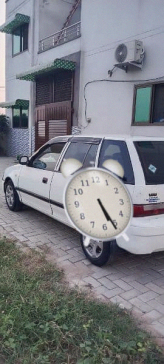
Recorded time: 5.26
